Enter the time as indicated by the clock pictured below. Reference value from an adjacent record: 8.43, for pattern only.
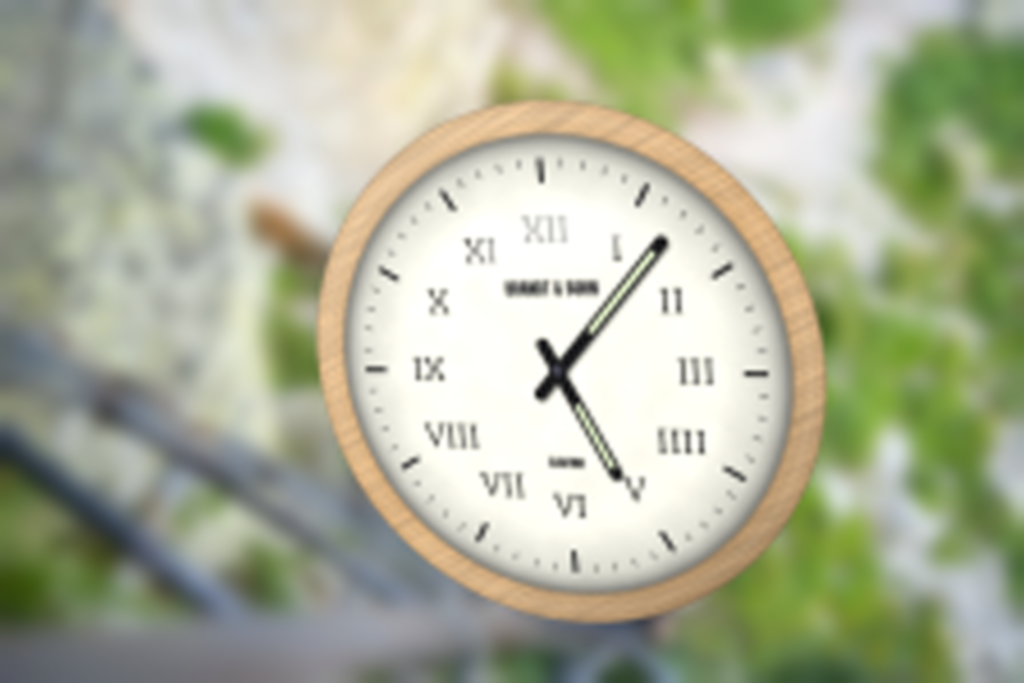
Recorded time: 5.07
